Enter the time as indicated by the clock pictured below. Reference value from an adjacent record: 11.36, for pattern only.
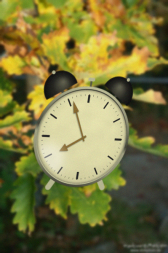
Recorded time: 7.56
